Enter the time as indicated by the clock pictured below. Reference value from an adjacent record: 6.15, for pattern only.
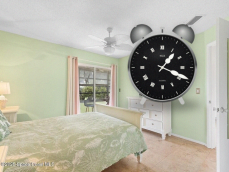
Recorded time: 1.19
